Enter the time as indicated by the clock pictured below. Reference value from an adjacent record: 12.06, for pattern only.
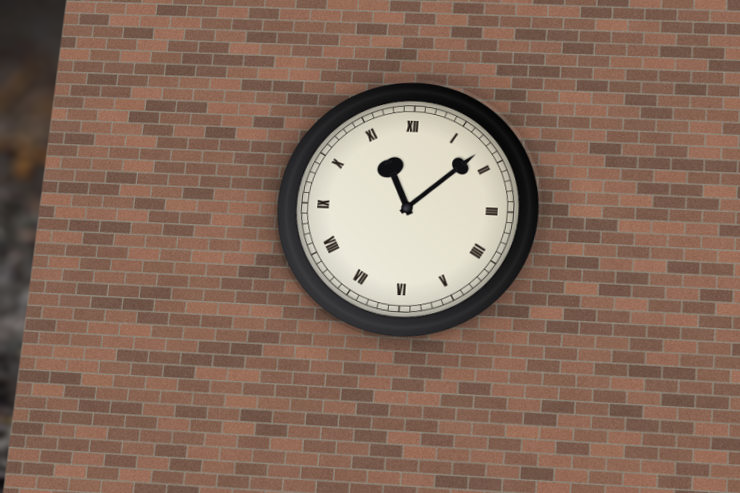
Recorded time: 11.08
